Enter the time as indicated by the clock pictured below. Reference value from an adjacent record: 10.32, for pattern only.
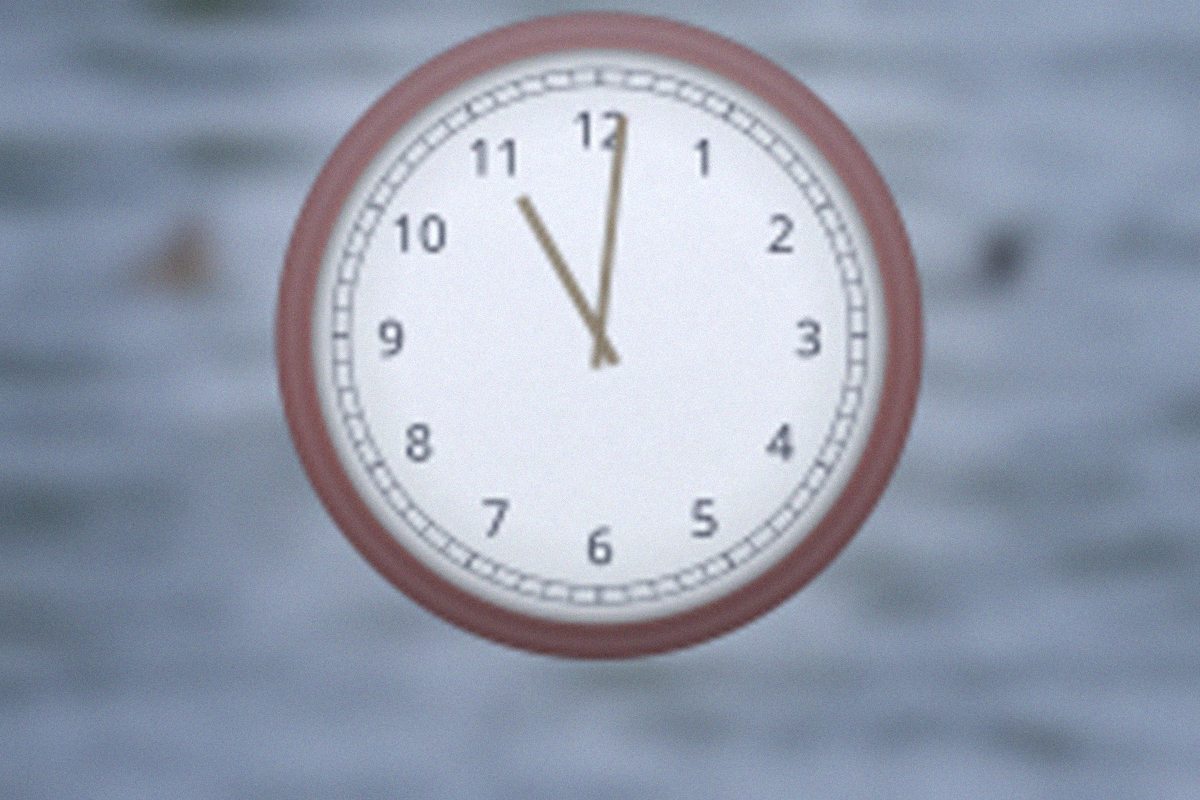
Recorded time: 11.01
